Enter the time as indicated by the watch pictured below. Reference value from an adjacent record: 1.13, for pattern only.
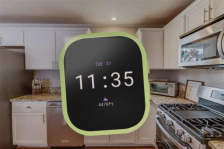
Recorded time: 11.35
